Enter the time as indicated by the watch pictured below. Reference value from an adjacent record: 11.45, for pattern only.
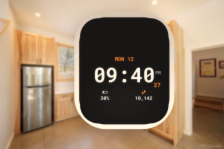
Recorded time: 9.40
